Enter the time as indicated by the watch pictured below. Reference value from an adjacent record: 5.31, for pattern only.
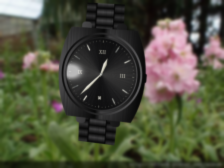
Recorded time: 12.37
